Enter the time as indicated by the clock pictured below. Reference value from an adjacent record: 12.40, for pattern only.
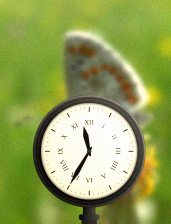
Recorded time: 11.35
